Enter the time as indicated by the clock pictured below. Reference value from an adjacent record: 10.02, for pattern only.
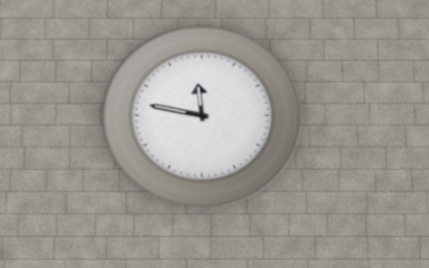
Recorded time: 11.47
